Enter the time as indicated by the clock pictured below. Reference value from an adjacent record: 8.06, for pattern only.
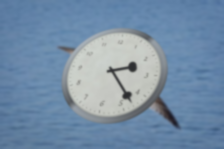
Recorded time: 2.23
